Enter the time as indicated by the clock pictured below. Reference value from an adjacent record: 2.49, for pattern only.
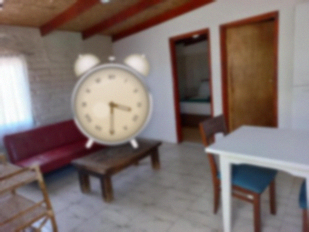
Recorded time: 3.30
